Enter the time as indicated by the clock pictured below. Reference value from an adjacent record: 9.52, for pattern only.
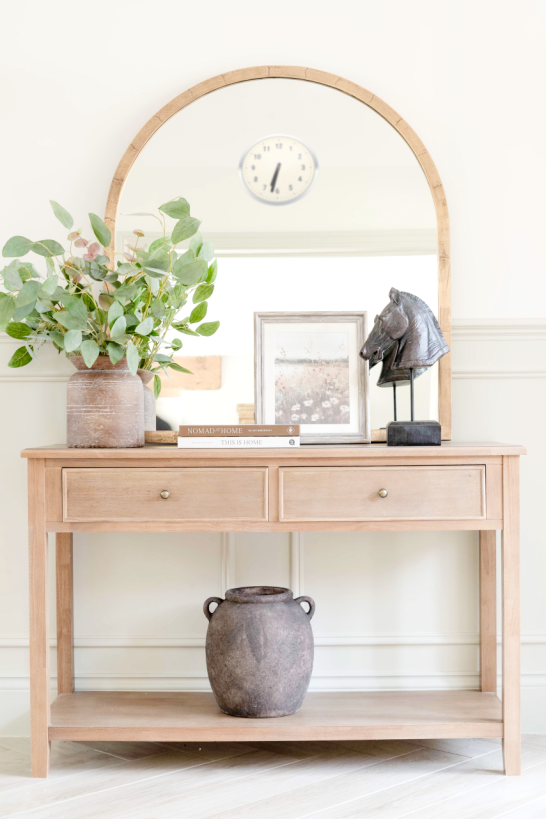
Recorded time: 6.32
